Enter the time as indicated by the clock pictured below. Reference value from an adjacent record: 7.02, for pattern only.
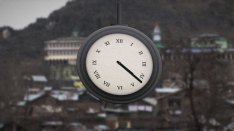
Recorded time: 4.22
